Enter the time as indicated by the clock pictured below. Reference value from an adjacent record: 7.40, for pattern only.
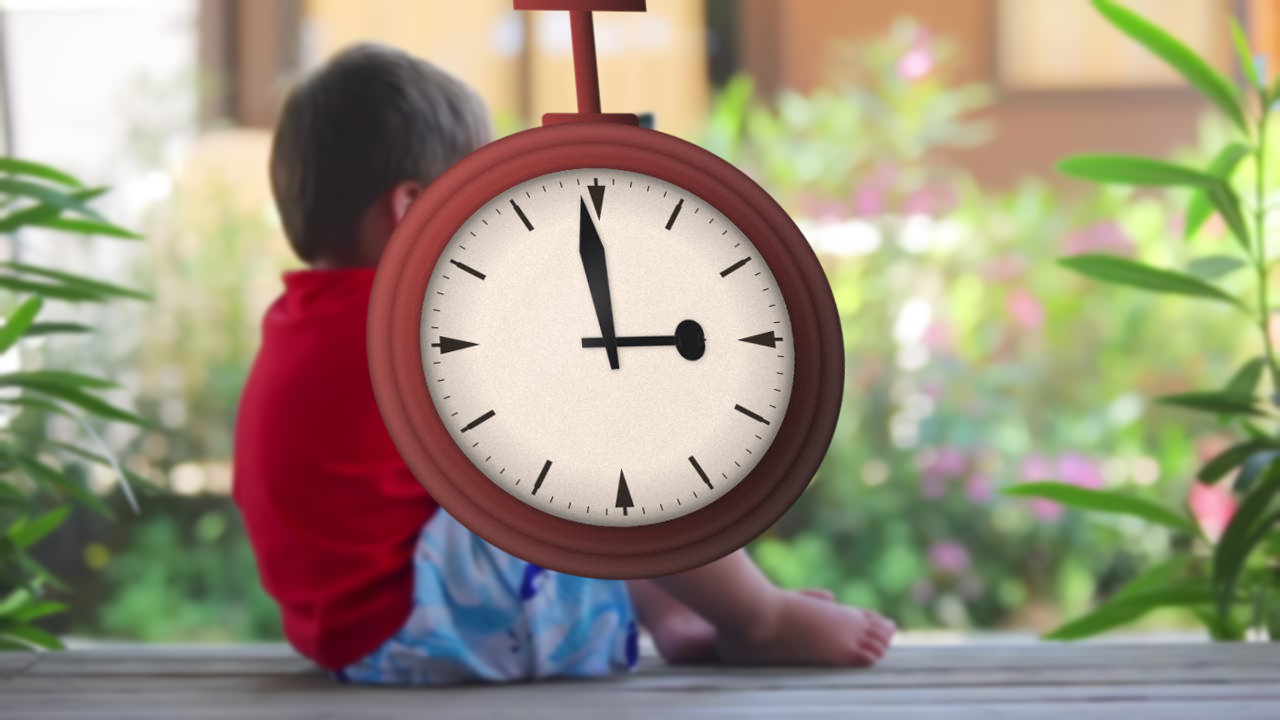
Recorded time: 2.59
